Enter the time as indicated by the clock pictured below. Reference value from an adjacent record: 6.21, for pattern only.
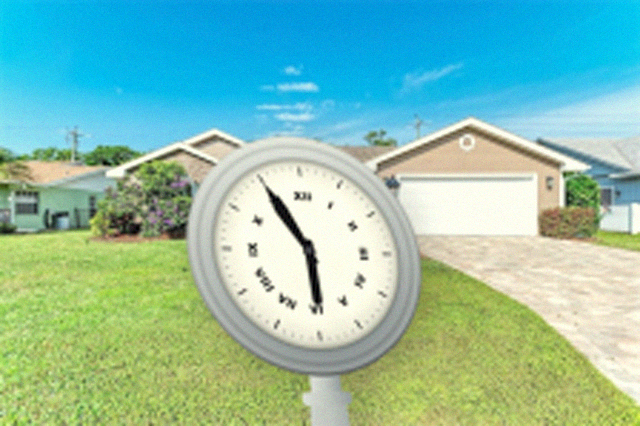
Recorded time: 5.55
